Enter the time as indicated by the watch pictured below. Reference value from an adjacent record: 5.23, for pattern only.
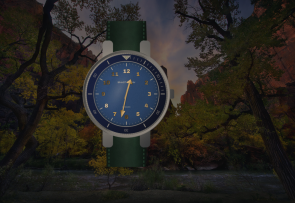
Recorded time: 12.32
